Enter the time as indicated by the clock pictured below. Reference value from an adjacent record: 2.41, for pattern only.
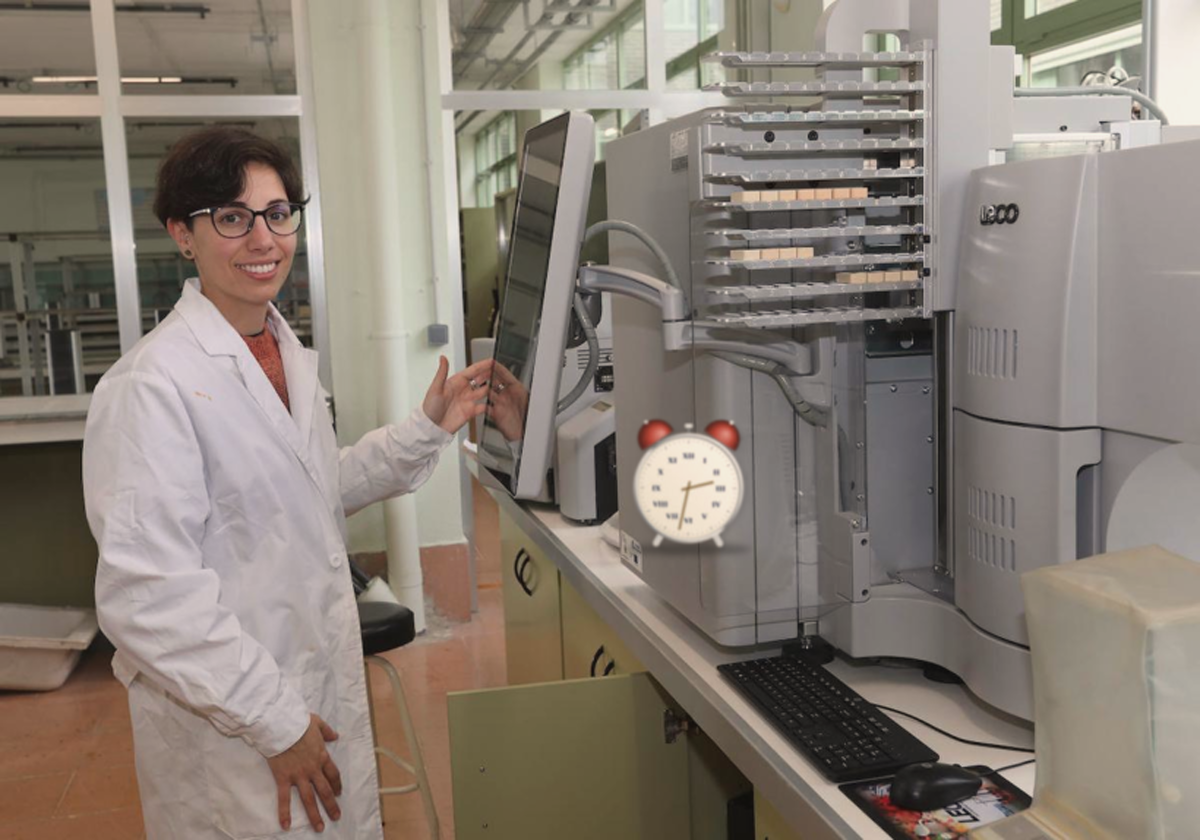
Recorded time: 2.32
